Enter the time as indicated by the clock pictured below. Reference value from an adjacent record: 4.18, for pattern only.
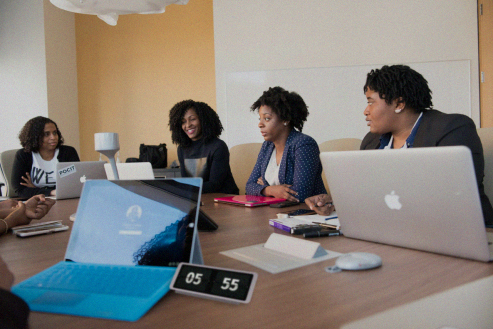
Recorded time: 5.55
